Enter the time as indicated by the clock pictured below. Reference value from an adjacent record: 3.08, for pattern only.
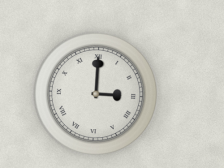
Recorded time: 3.00
